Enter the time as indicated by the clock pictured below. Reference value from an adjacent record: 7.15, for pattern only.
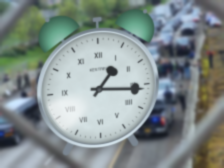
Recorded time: 1.16
